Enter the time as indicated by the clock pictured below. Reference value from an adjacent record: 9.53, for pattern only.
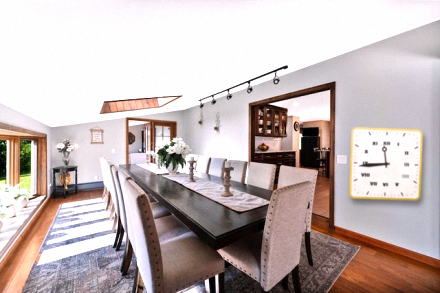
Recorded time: 11.44
